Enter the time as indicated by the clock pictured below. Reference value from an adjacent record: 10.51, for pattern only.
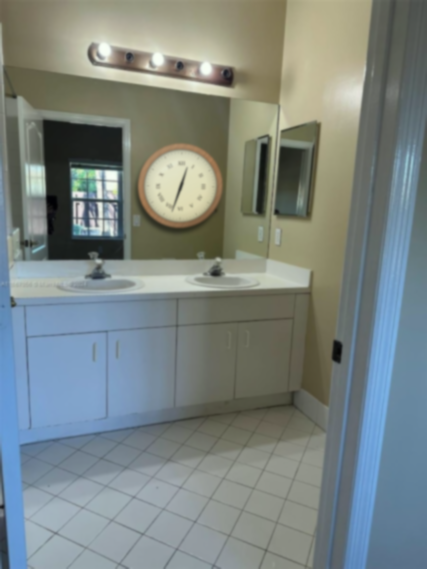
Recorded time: 12.33
